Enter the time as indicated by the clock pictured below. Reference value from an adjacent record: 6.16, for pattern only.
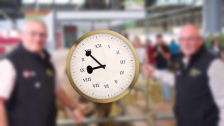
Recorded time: 8.54
